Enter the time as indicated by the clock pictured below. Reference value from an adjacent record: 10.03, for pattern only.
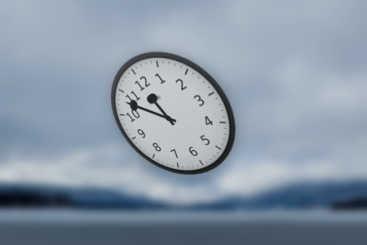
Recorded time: 11.53
